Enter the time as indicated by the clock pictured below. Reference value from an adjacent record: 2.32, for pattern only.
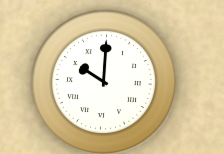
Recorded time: 10.00
